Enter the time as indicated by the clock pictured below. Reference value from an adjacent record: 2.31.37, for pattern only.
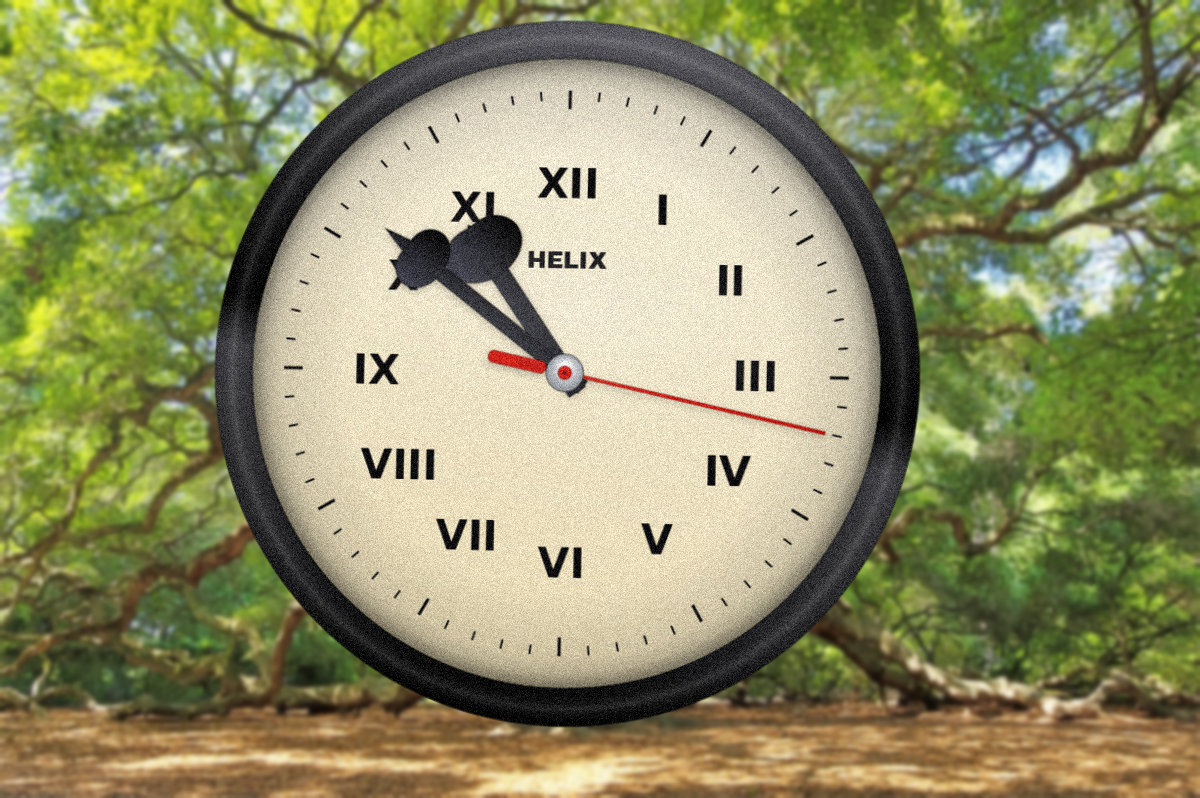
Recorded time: 10.51.17
